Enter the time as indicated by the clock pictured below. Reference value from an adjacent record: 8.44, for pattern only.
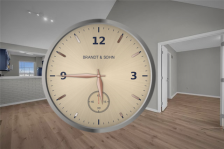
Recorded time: 5.45
